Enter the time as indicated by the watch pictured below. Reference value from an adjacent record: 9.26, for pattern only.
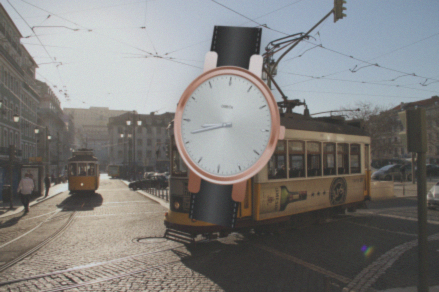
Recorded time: 8.42
